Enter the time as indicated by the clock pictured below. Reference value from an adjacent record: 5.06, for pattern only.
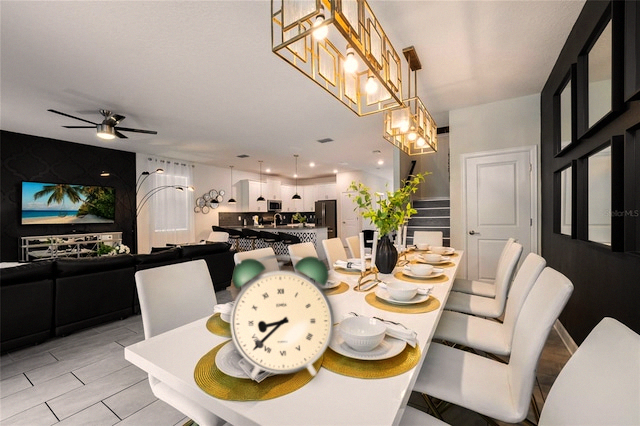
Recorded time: 8.38
